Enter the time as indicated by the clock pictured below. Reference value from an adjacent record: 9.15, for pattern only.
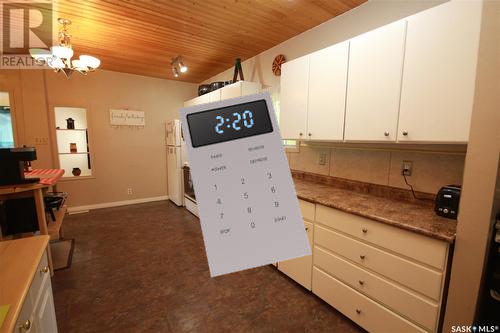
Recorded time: 2.20
